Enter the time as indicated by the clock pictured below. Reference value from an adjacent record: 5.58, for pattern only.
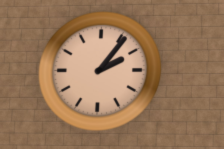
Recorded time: 2.06
